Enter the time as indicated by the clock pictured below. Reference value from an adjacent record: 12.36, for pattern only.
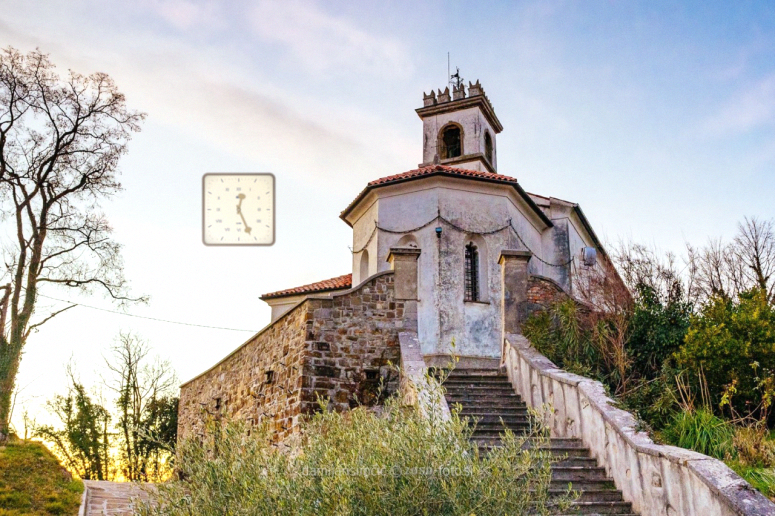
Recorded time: 12.26
